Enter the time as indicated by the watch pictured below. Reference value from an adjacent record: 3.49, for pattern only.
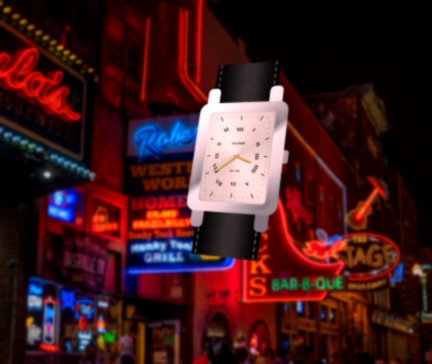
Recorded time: 3.39
